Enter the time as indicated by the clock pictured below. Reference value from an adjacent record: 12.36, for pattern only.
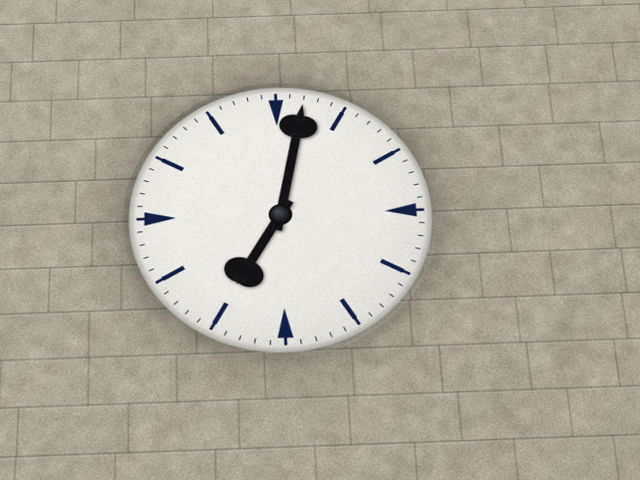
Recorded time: 7.02
